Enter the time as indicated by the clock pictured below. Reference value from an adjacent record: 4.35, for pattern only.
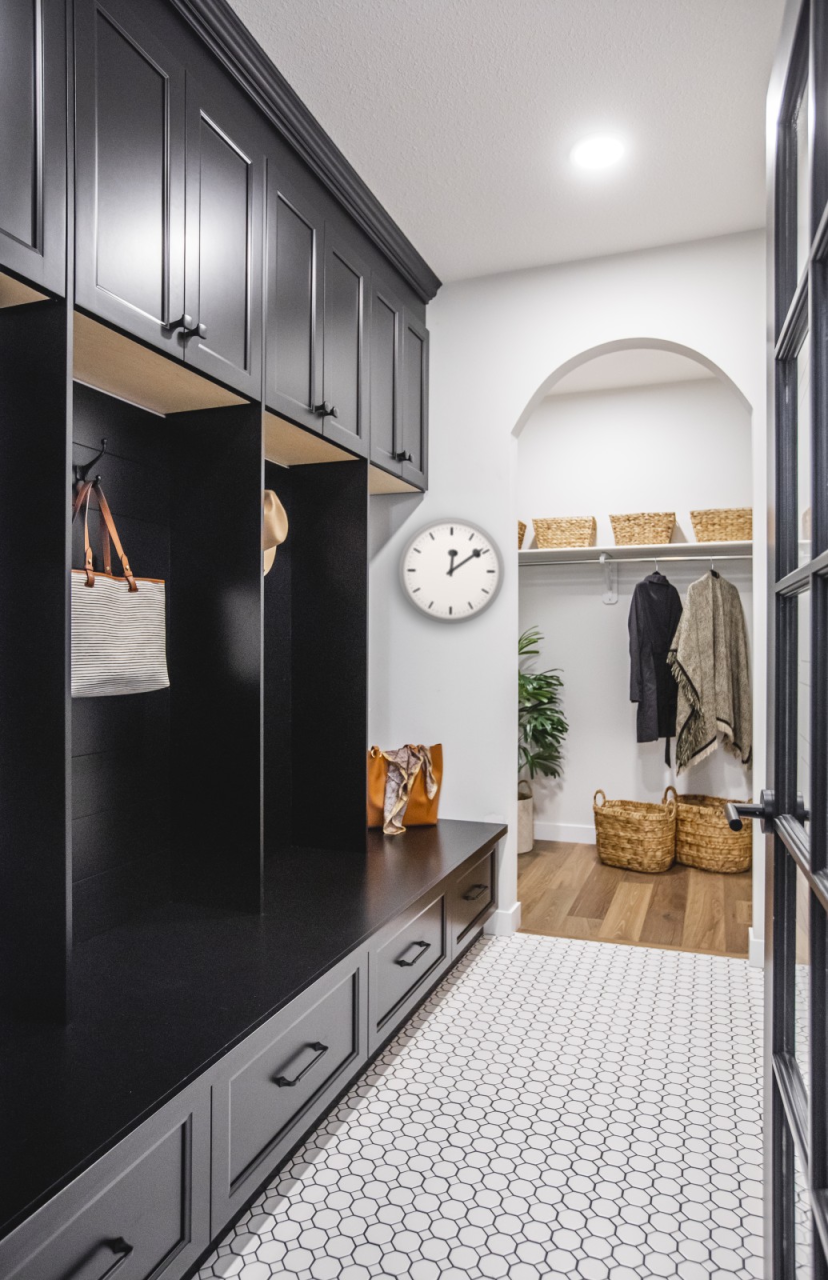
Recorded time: 12.09
